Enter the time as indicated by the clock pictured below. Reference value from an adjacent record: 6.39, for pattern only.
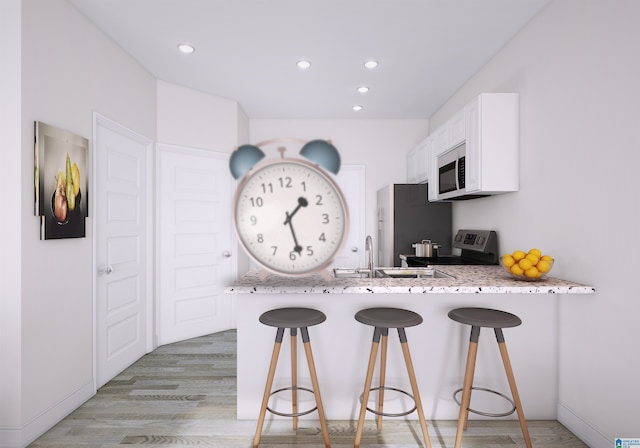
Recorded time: 1.28
